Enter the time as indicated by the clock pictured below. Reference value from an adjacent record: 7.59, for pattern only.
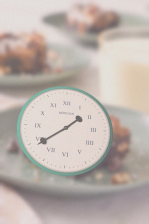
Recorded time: 1.39
